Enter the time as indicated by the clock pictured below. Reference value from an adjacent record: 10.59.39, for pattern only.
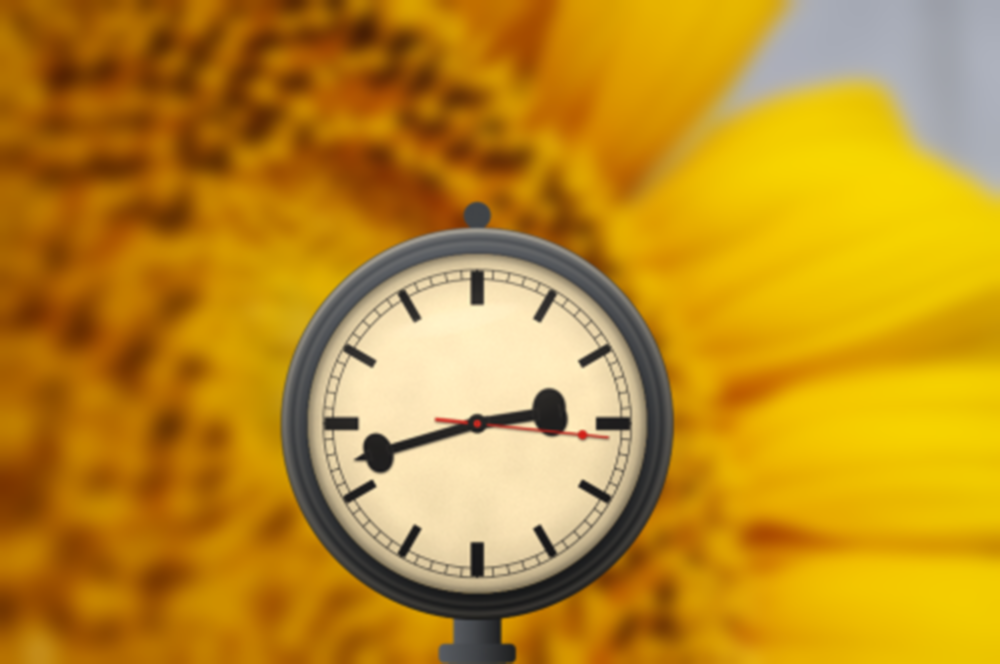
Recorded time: 2.42.16
